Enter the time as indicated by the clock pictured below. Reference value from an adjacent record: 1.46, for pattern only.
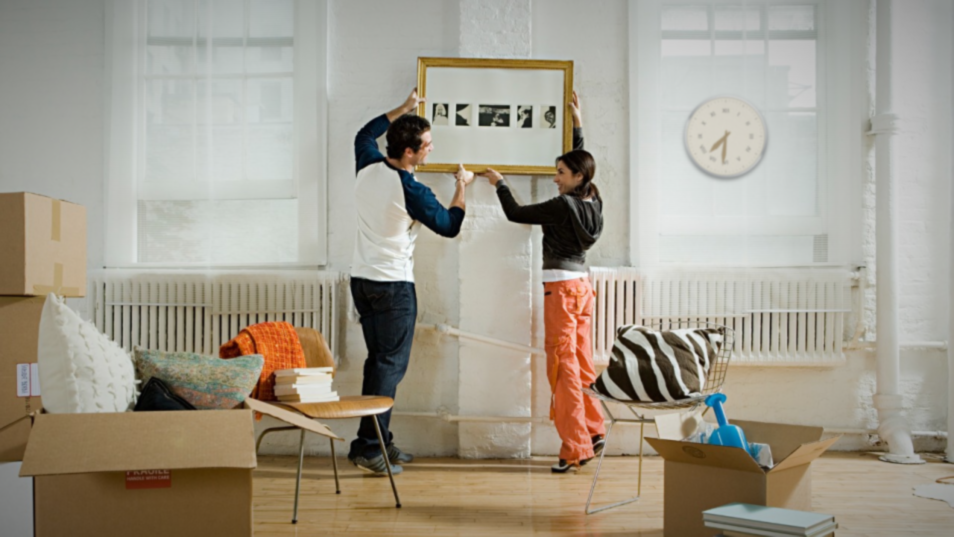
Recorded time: 7.31
